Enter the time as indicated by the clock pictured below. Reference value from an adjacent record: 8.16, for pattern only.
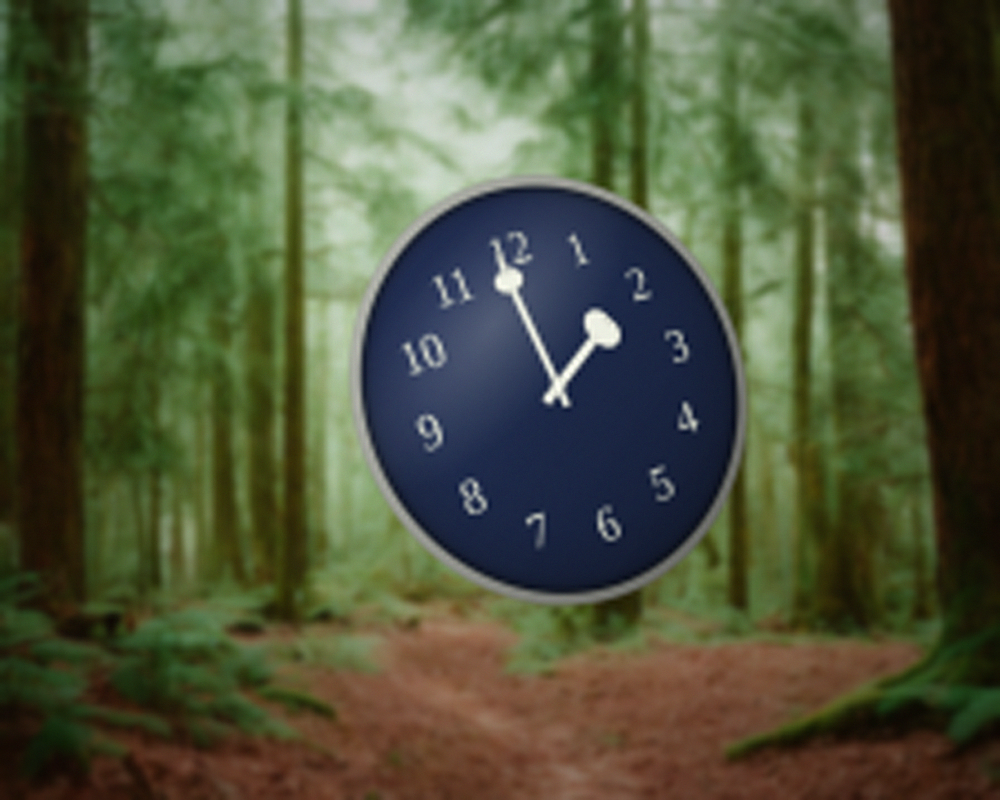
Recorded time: 1.59
